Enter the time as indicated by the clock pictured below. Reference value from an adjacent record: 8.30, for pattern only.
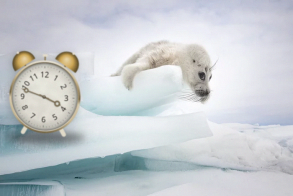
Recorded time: 3.48
